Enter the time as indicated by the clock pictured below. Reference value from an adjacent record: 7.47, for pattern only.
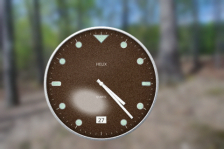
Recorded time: 4.23
